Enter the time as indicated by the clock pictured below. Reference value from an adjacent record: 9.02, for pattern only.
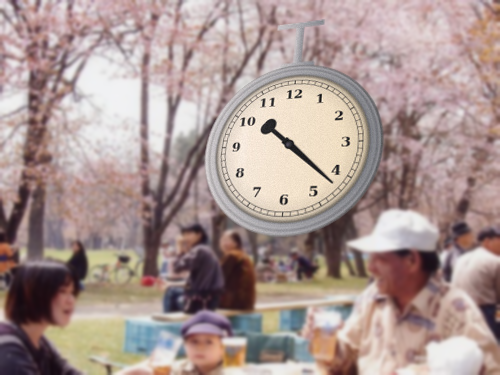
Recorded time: 10.22
